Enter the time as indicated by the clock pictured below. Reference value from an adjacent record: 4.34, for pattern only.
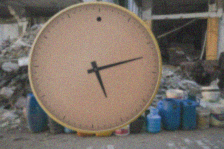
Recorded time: 5.12
